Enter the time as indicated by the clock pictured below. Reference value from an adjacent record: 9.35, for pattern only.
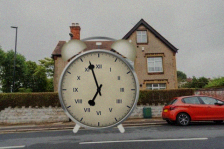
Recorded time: 6.57
